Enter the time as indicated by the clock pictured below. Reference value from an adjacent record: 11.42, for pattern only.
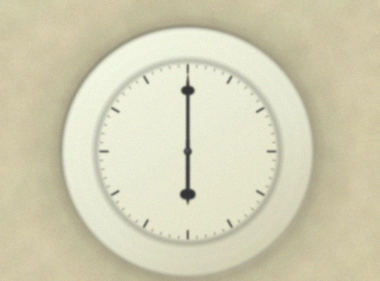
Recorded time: 6.00
